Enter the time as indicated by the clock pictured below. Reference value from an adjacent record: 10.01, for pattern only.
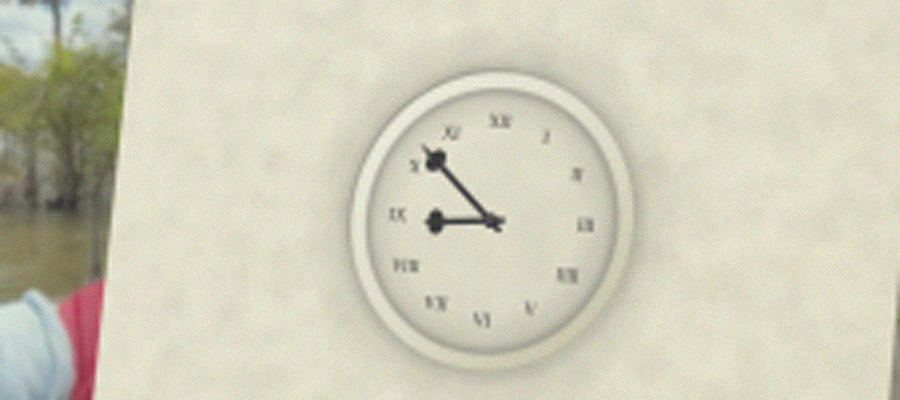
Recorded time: 8.52
